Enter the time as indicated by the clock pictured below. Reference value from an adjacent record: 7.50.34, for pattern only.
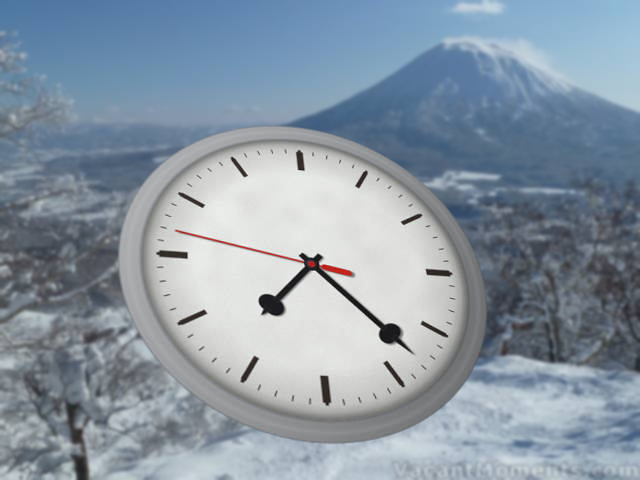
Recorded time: 7.22.47
